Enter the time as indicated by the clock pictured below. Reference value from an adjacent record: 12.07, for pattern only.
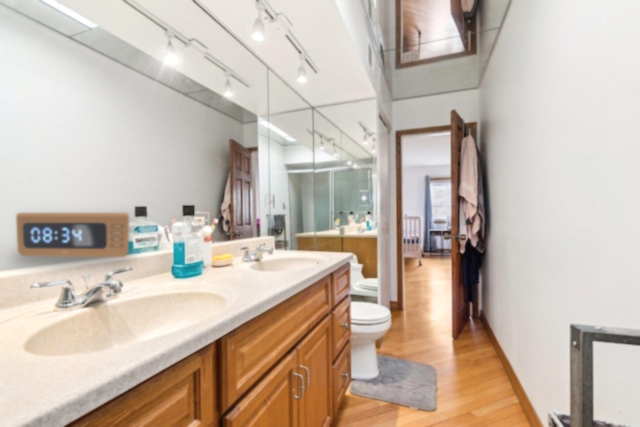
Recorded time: 8.34
